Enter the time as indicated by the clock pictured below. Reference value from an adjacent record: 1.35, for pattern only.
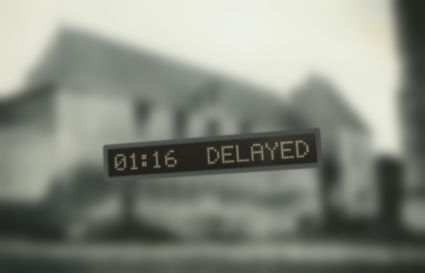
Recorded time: 1.16
